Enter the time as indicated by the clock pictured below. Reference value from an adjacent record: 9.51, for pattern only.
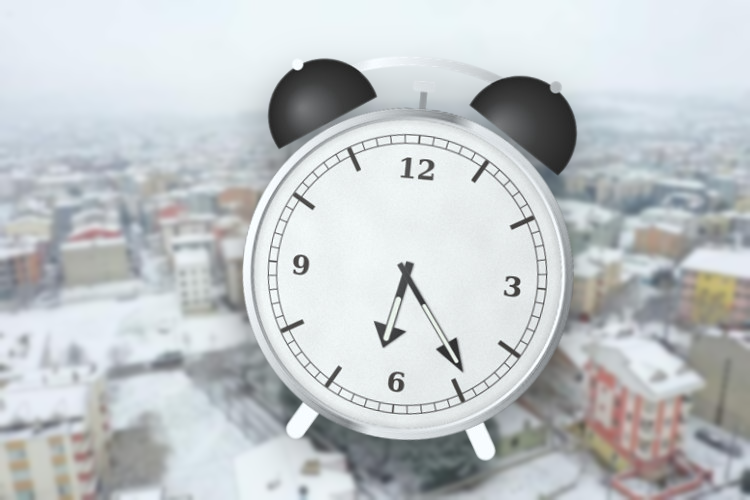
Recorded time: 6.24
